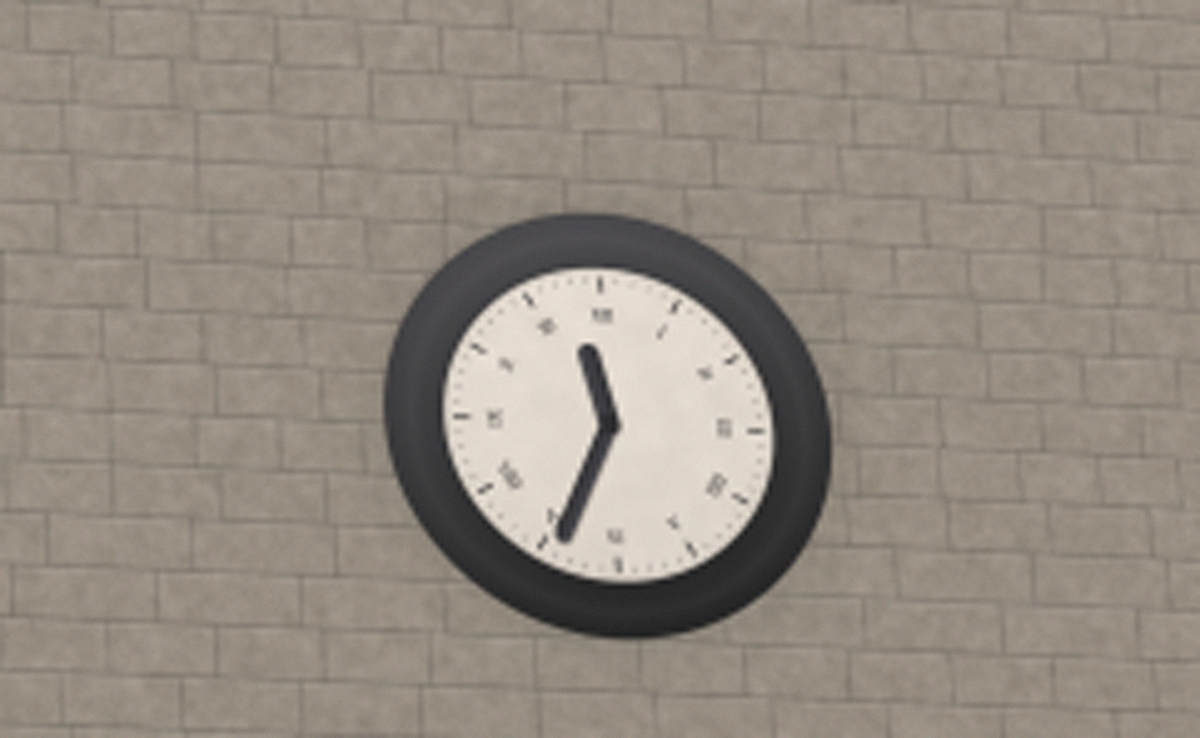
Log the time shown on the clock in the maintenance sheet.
11:34
